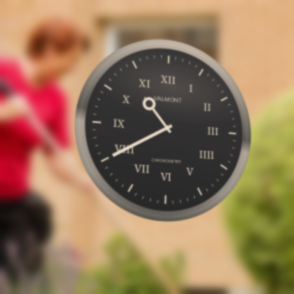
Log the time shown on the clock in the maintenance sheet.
10:40
